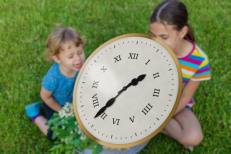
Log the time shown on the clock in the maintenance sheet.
1:36
